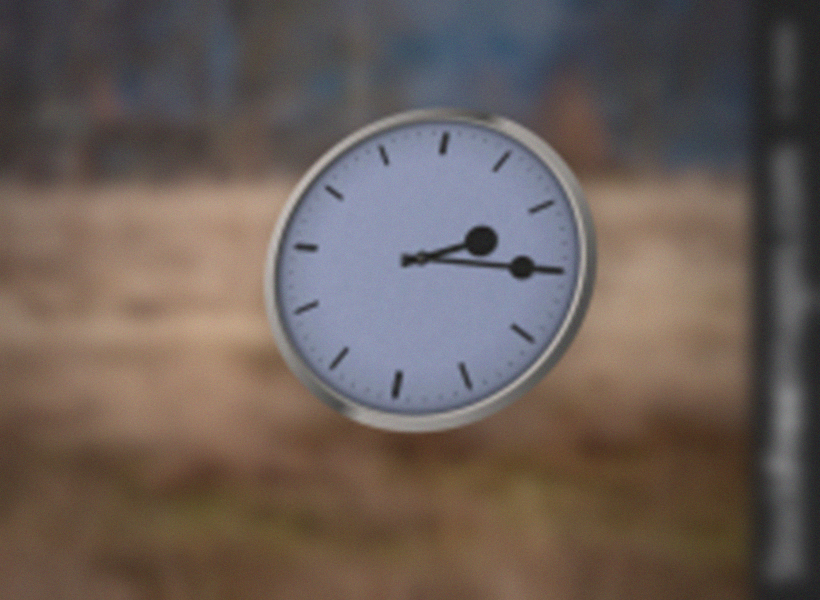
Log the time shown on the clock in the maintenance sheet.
2:15
